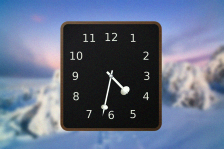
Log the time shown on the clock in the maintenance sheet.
4:32
